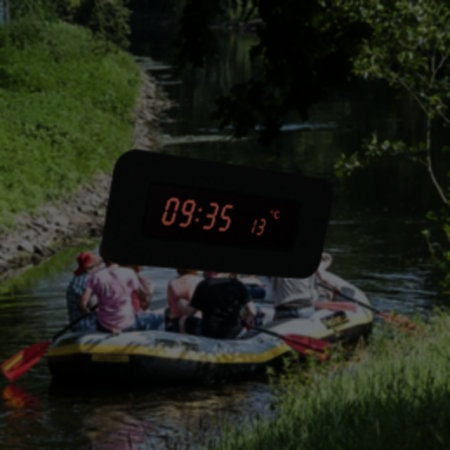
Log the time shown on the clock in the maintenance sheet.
9:35
